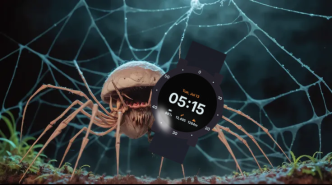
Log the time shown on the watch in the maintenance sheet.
5:15
